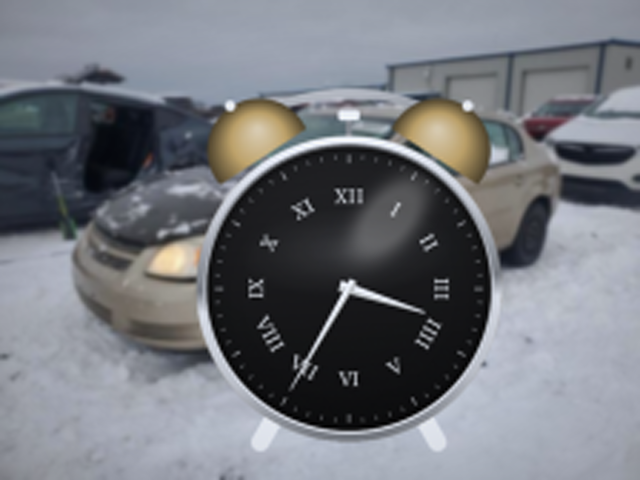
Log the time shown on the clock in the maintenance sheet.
3:35
